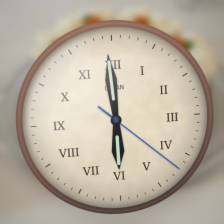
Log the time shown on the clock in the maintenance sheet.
5:59:22
